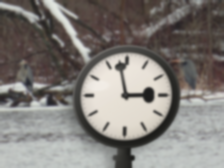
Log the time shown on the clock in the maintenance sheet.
2:58
